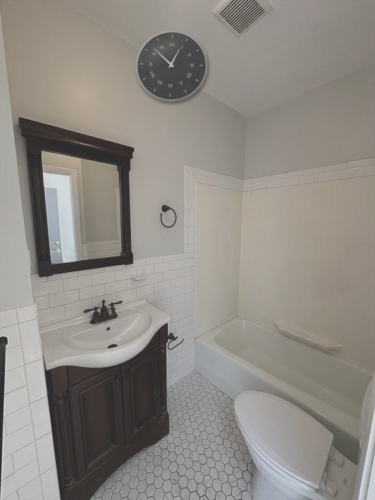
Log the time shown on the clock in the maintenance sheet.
12:52
